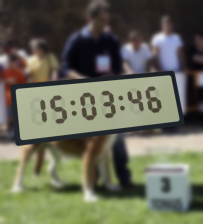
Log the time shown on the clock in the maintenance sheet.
15:03:46
